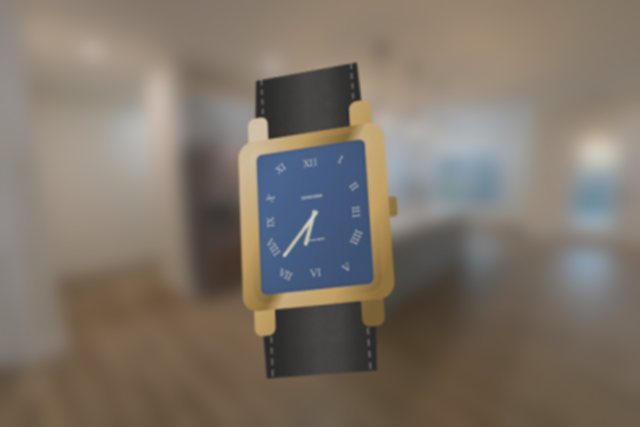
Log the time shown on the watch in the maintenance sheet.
6:37
